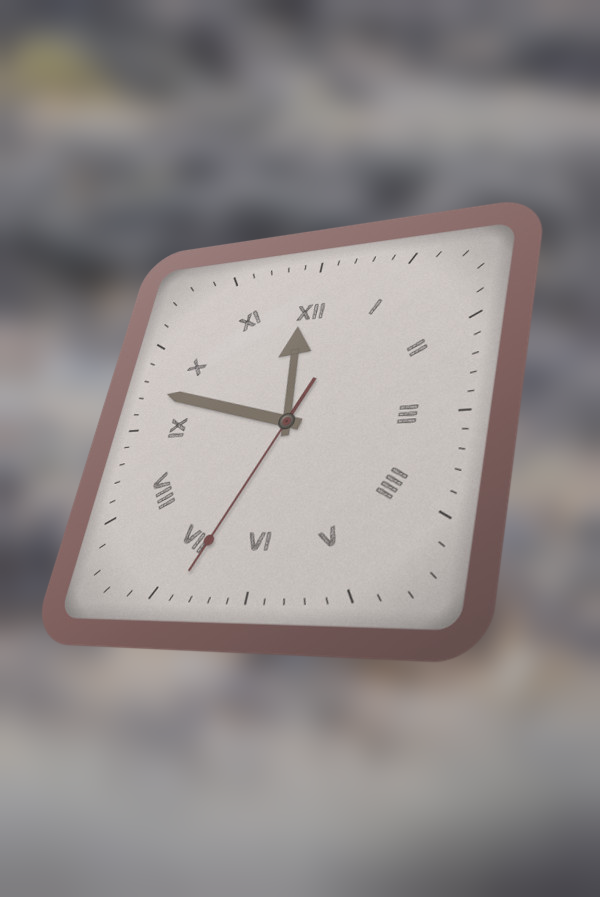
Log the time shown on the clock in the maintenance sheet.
11:47:34
